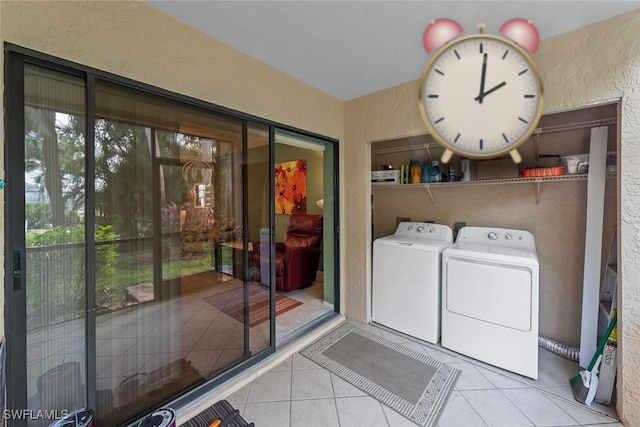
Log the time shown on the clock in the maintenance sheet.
2:01
